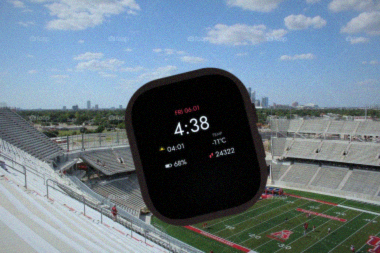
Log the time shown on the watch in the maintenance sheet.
4:38
